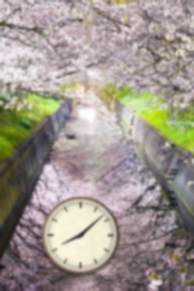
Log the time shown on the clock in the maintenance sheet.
8:08
